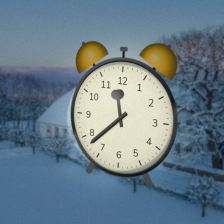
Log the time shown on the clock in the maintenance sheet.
11:38
